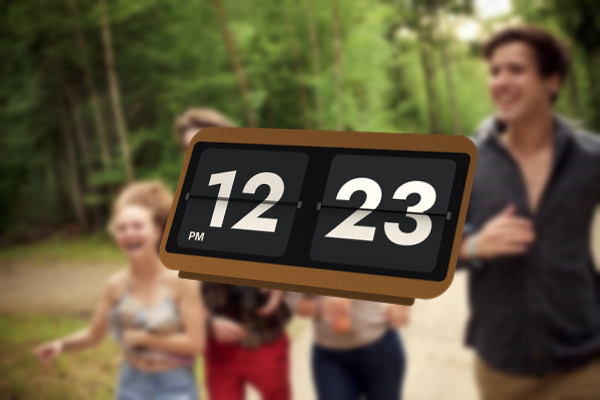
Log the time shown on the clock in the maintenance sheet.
12:23
